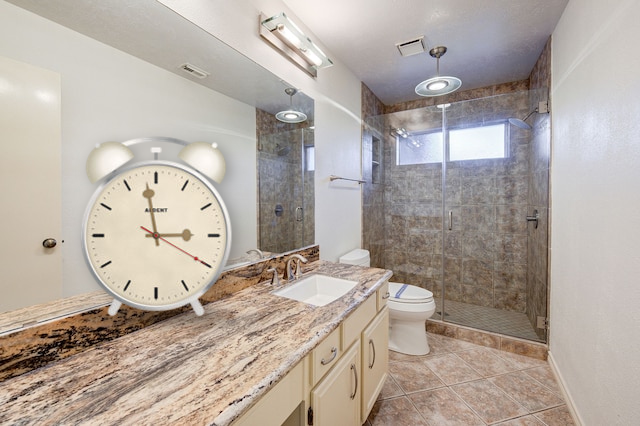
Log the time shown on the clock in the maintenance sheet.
2:58:20
